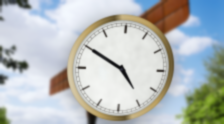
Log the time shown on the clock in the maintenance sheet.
4:50
